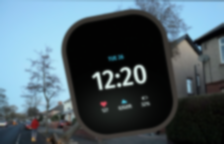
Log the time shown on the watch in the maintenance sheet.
12:20
